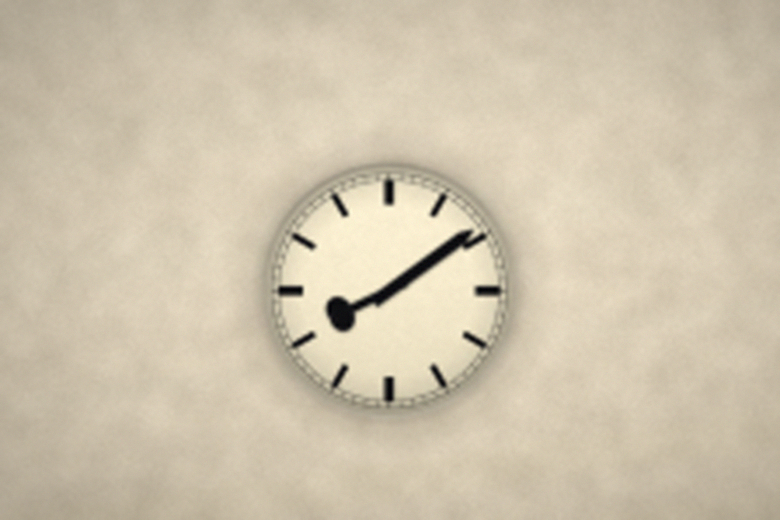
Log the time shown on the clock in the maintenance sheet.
8:09
